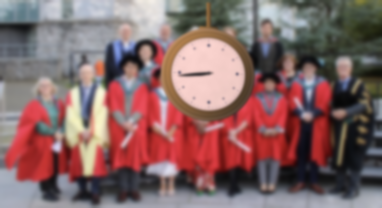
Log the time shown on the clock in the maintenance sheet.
8:44
